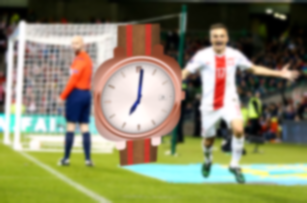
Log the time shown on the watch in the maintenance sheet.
7:01
